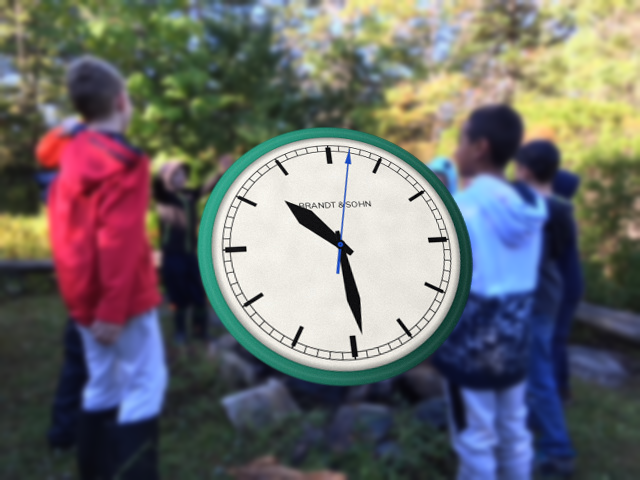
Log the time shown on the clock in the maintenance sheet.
10:29:02
